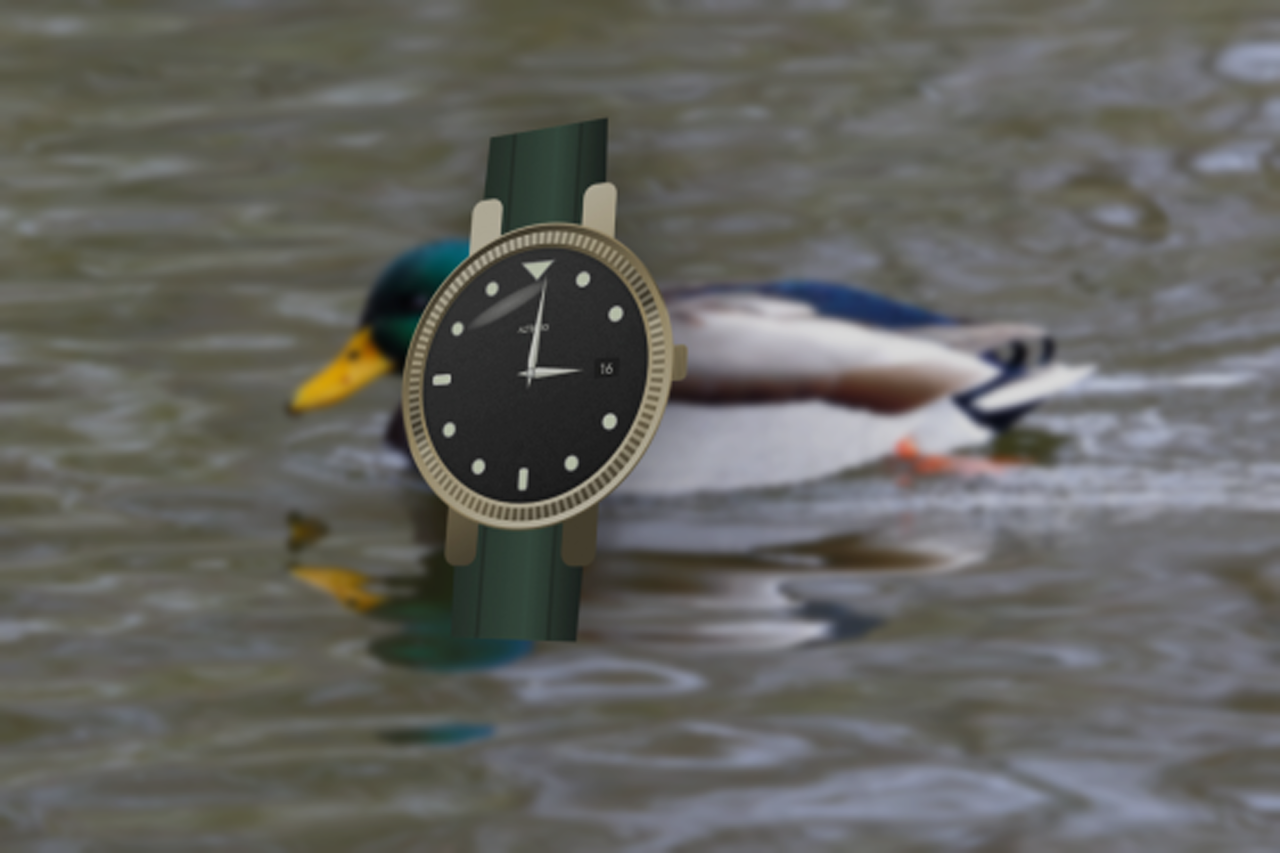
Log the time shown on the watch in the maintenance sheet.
3:01
